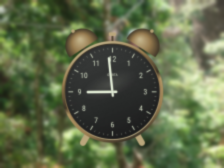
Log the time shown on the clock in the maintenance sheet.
8:59
